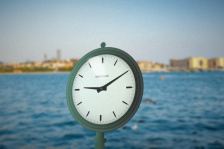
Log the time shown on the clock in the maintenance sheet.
9:10
